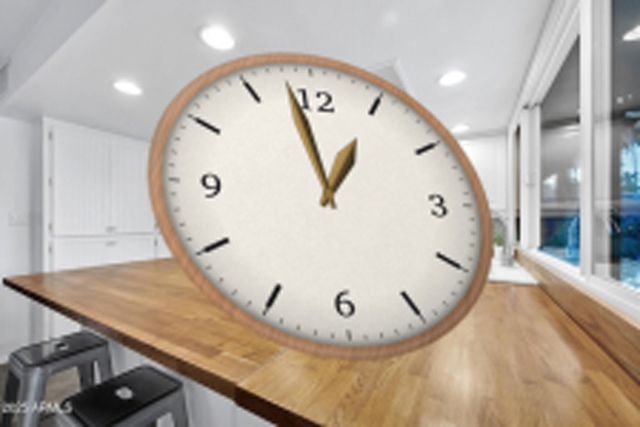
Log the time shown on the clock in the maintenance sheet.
12:58
